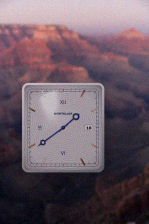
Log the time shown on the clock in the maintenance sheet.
1:39
